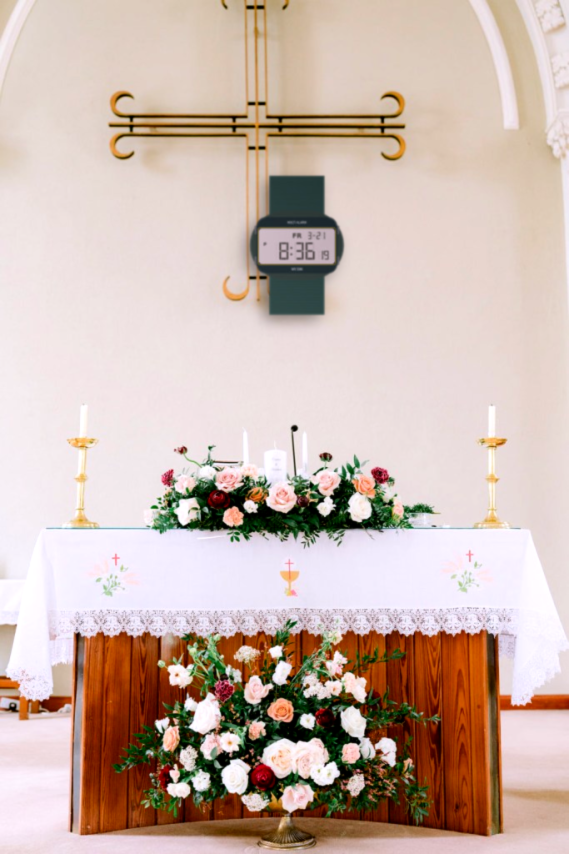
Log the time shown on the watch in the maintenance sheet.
8:36
